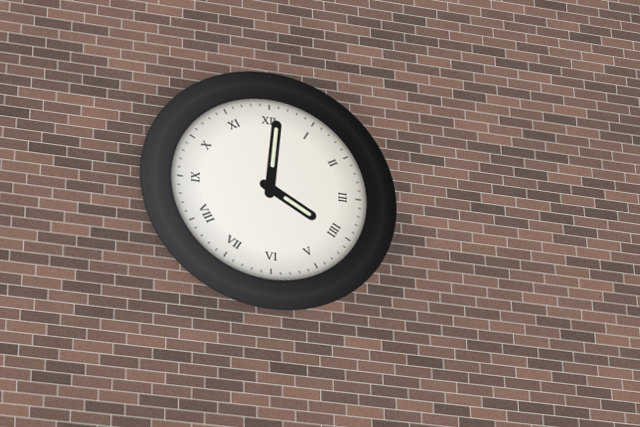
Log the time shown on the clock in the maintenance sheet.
4:01
